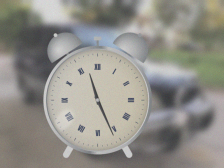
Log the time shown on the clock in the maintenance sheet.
11:26
